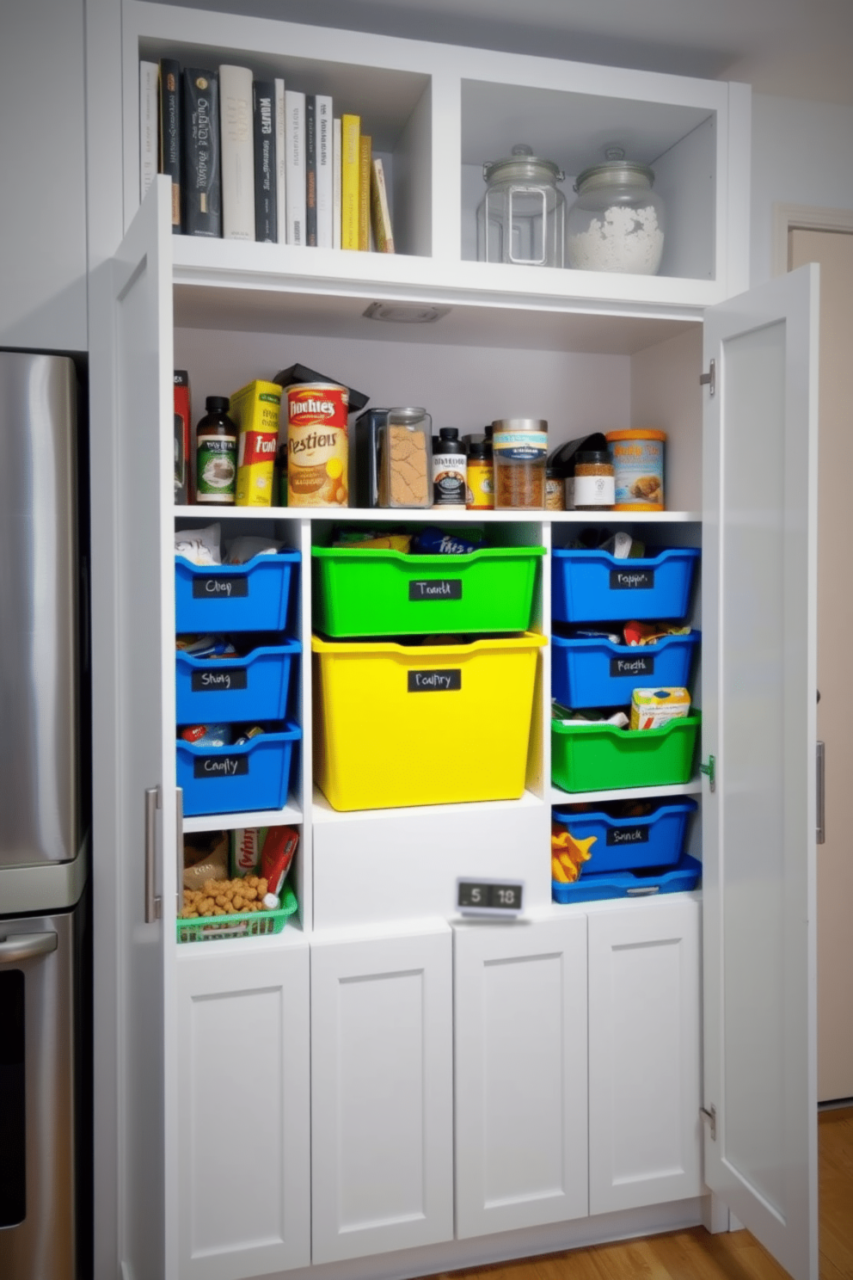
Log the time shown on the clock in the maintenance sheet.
5:18
